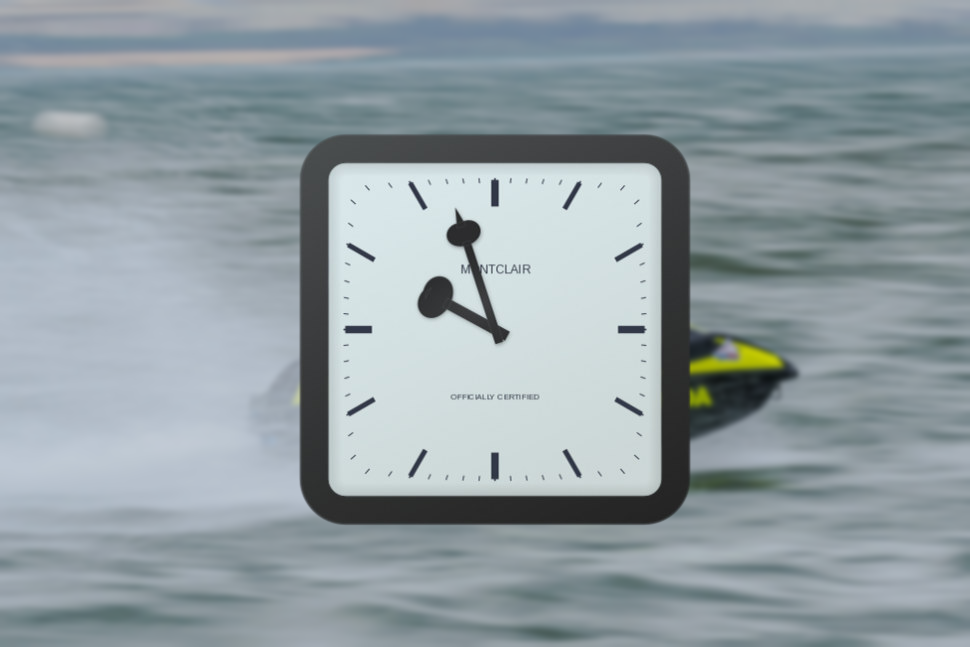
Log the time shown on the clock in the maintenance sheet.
9:57
